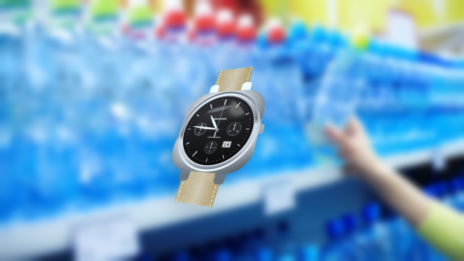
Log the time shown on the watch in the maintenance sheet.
10:46
